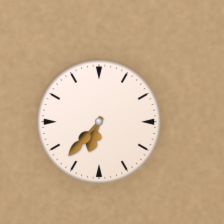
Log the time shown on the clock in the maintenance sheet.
6:37
